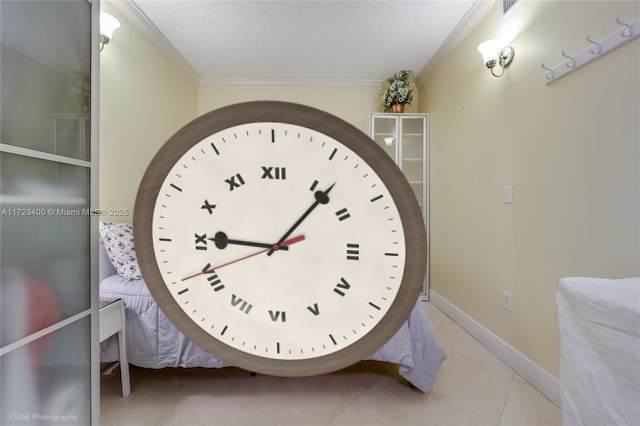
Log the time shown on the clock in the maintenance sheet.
9:06:41
